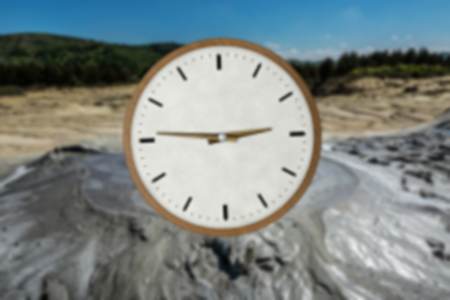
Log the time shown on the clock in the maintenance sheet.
2:46
